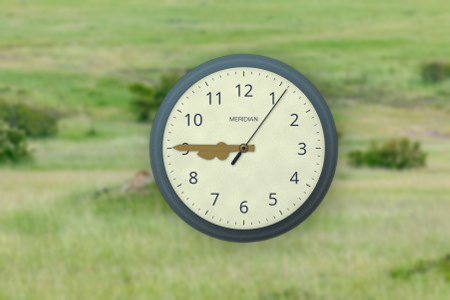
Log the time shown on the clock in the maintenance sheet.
8:45:06
